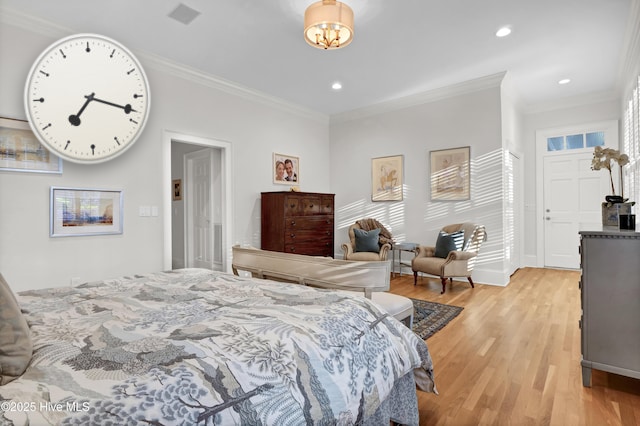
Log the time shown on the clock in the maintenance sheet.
7:18
